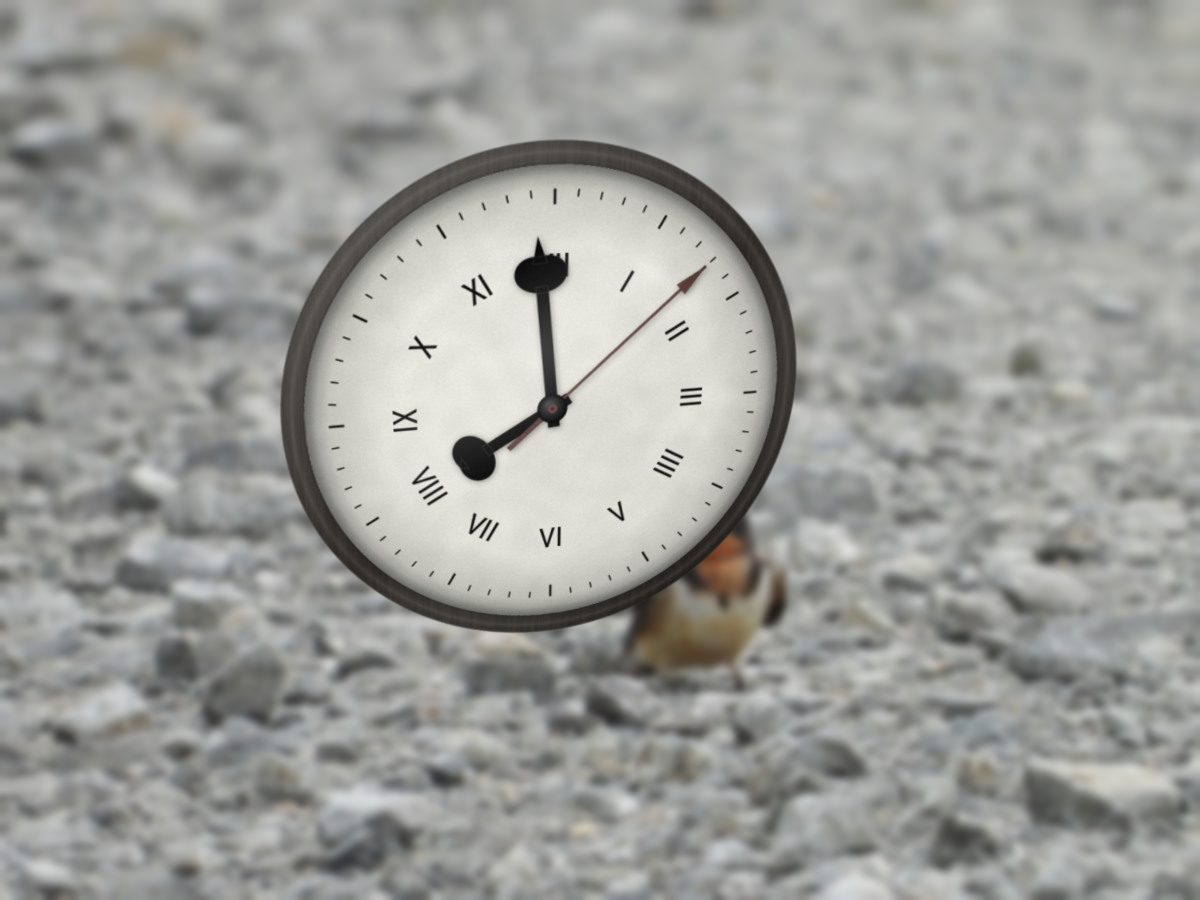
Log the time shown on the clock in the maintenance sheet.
7:59:08
